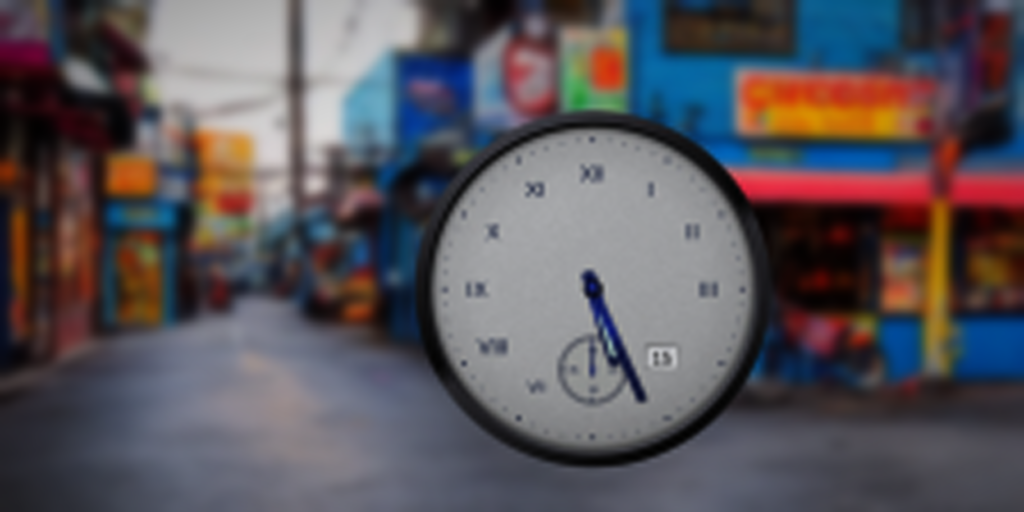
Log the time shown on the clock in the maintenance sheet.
5:26
